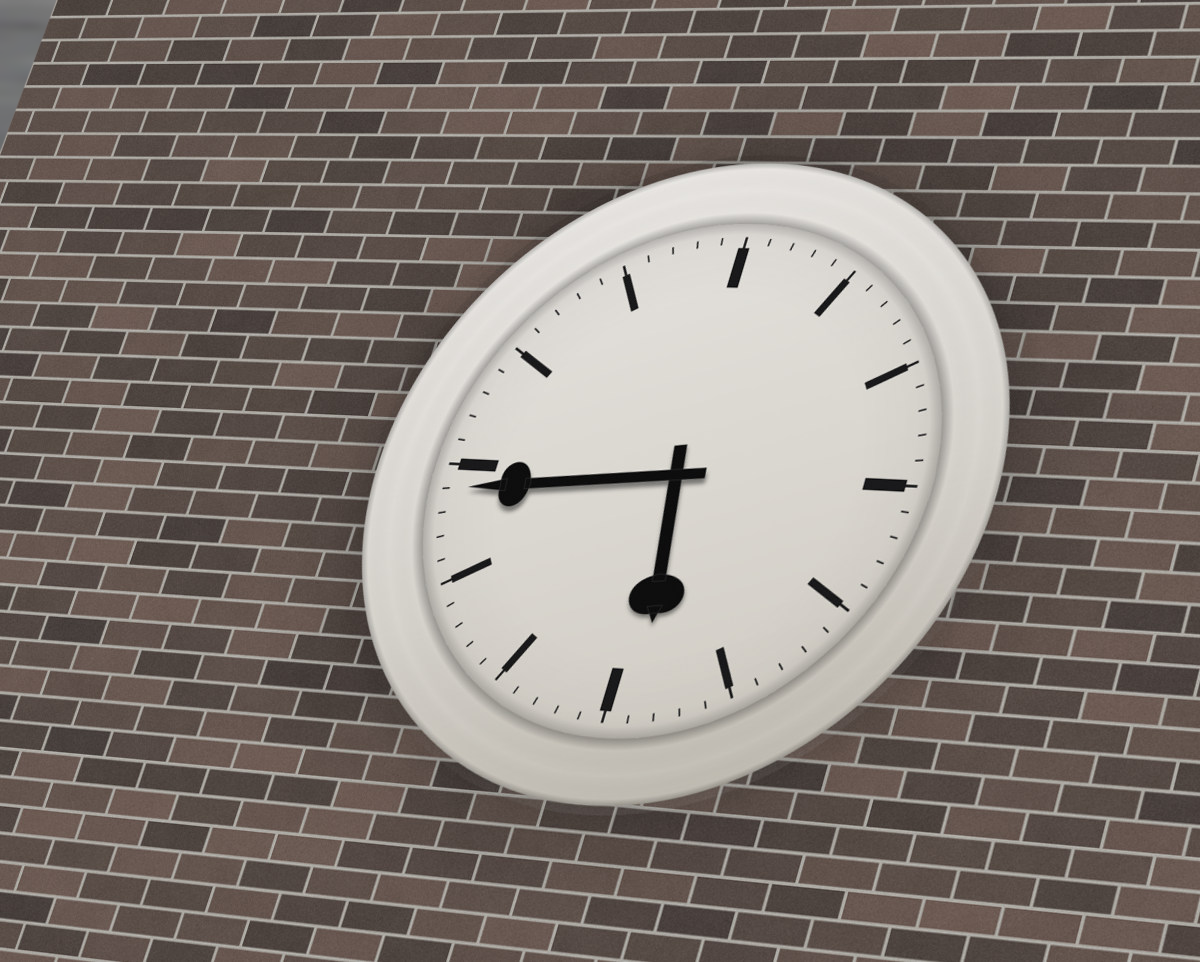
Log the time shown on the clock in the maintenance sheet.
5:44
